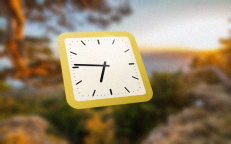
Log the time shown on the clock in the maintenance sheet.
6:46
